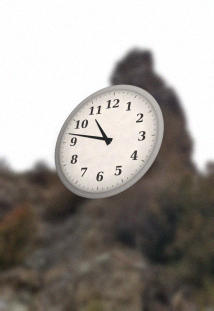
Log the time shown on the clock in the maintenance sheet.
10:47
